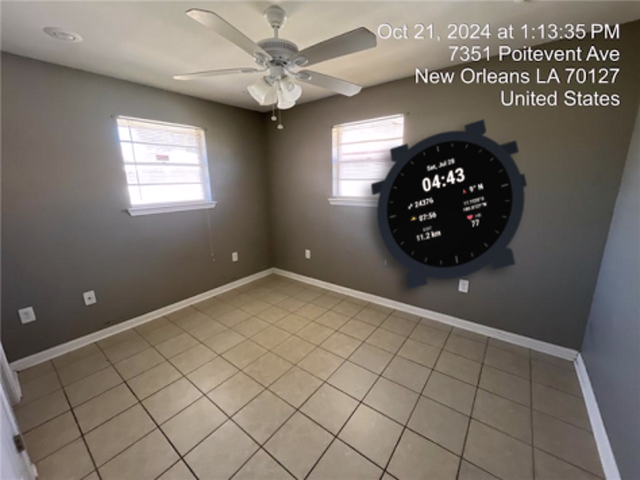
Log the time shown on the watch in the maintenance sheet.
4:43
